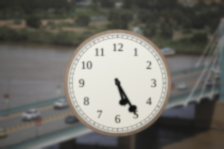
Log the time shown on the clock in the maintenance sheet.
5:25
